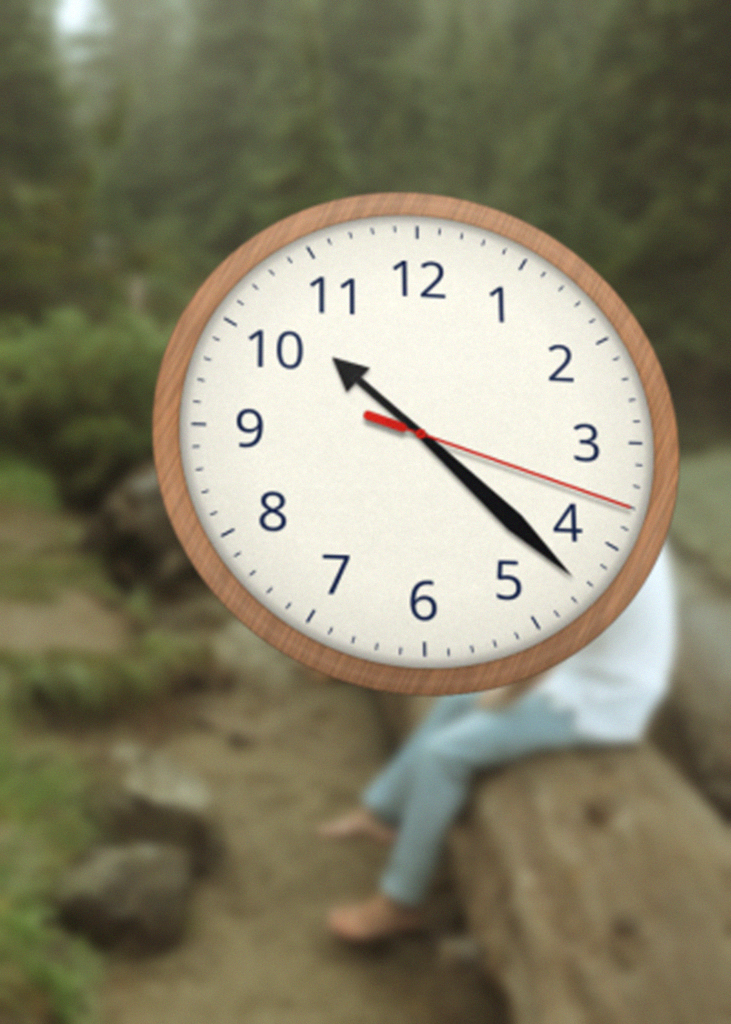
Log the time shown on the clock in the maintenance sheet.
10:22:18
